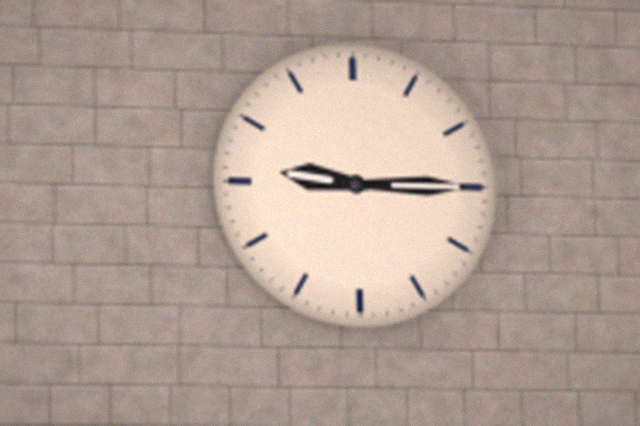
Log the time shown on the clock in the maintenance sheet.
9:15
